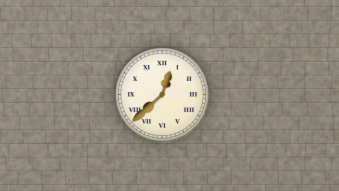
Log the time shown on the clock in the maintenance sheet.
12:38
